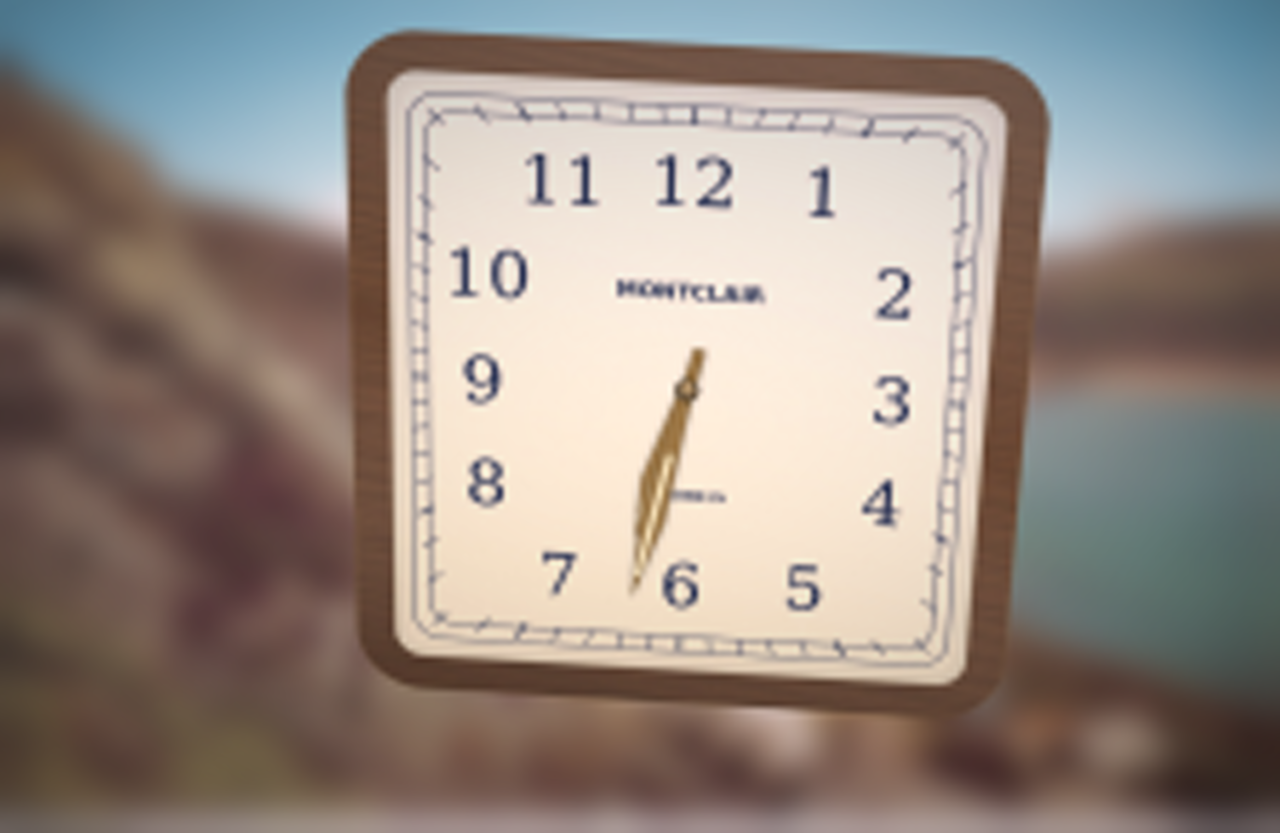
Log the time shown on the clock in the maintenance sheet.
6:32
